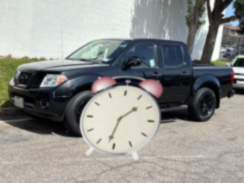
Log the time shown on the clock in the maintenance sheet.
1:32
